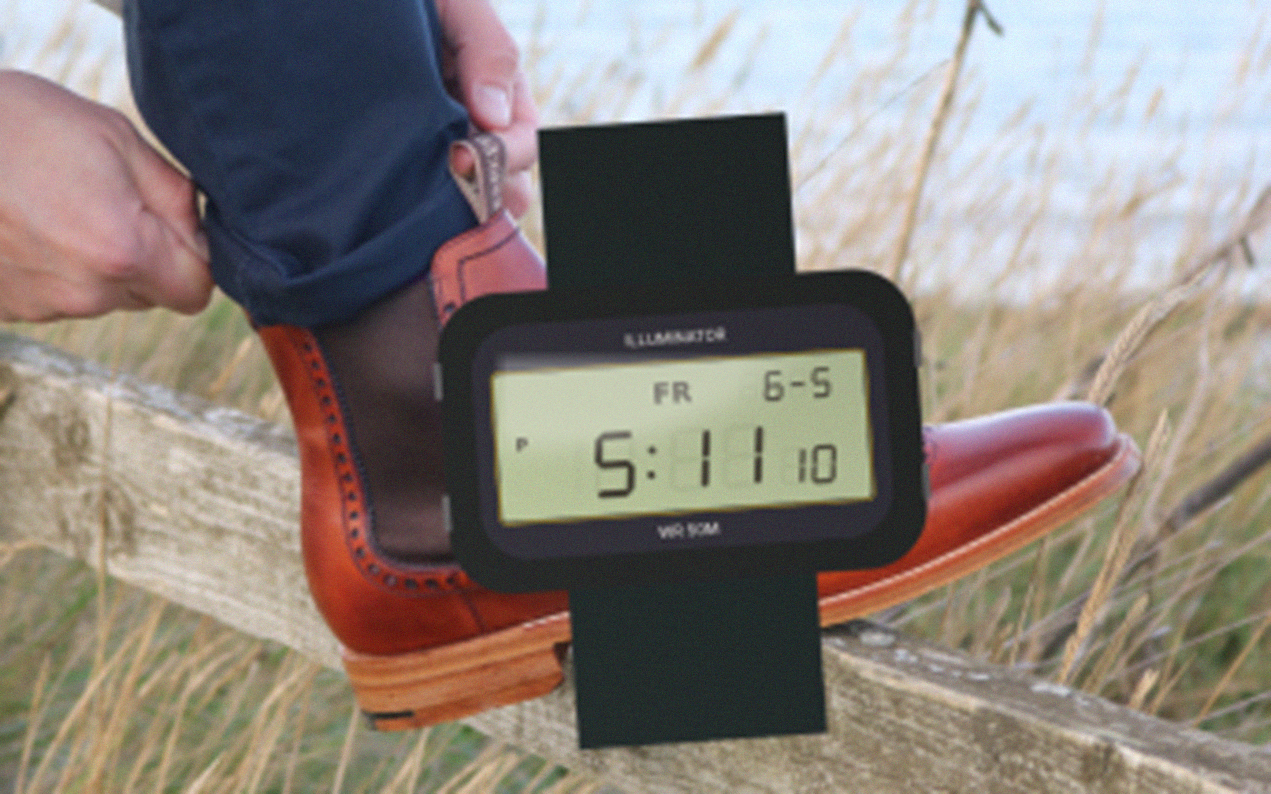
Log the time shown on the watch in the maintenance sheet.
5:11:10
